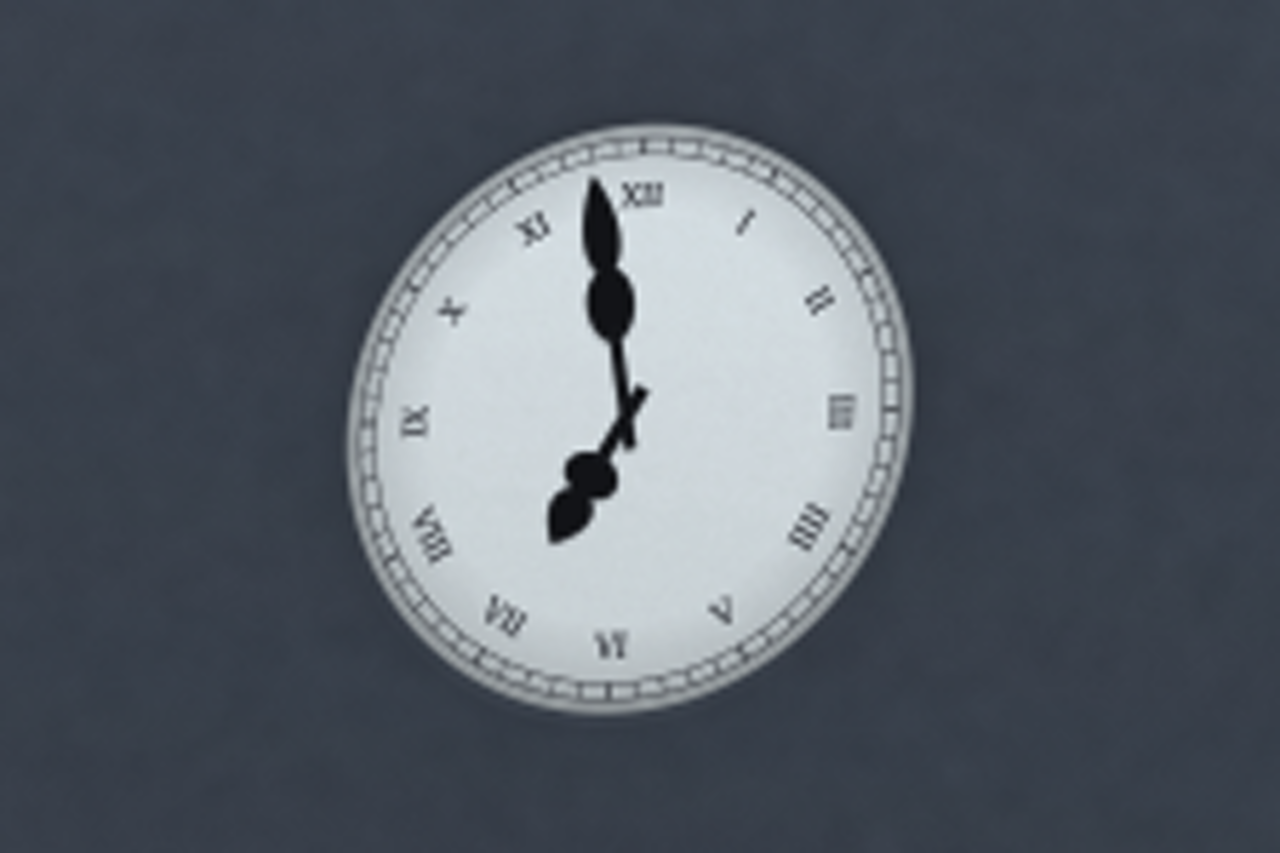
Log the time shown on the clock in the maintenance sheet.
6:58
